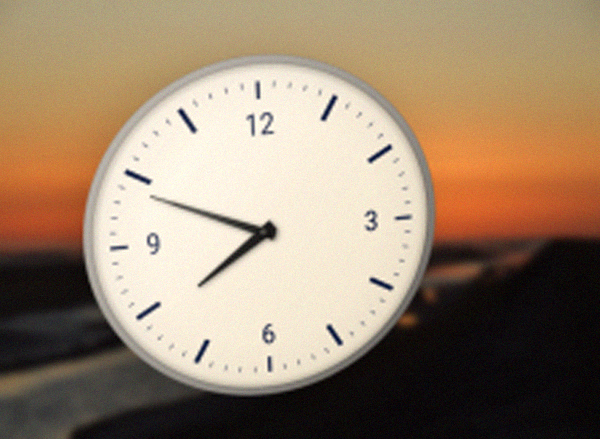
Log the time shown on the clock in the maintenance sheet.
7:49
